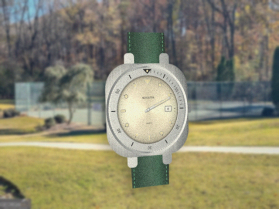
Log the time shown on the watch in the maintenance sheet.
2:11
